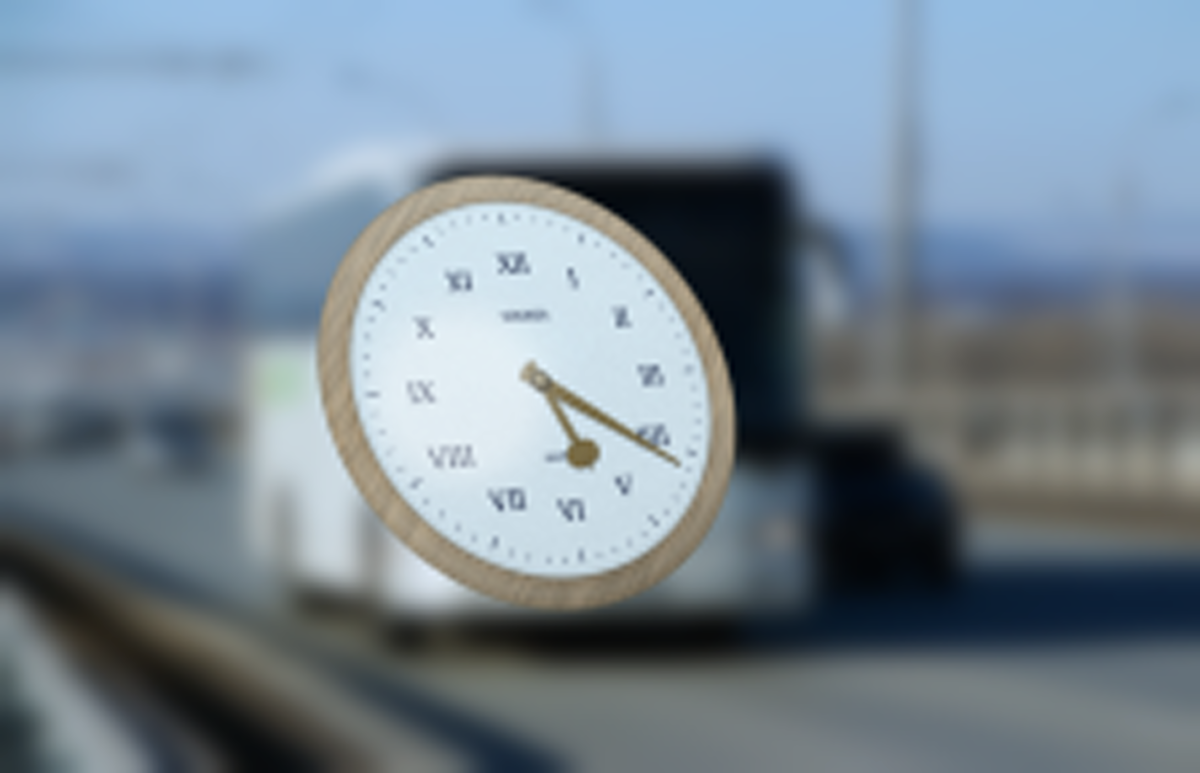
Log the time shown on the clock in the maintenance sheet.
5:21
